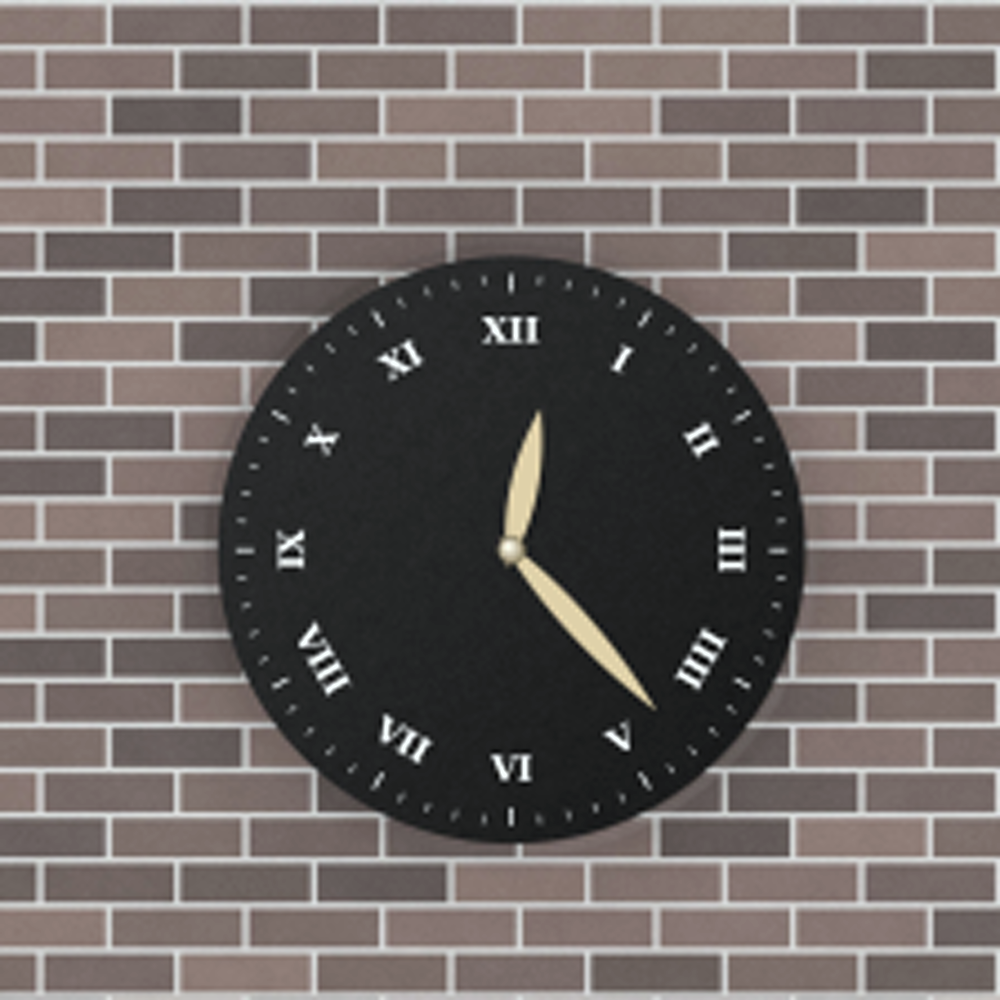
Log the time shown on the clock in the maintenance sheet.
12:23
